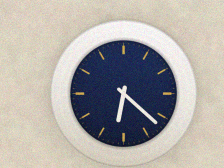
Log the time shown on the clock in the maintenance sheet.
6:22
